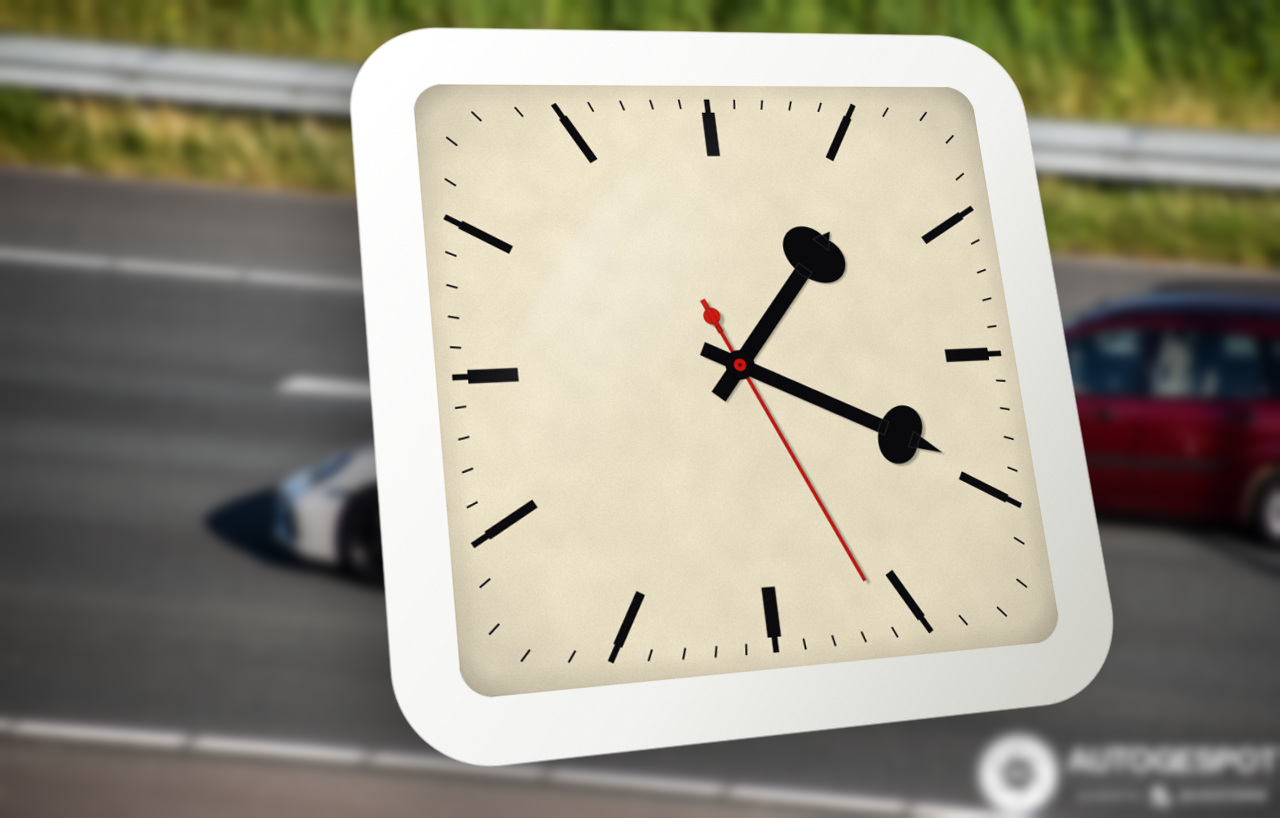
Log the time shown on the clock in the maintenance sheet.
1:19:26
